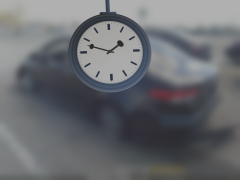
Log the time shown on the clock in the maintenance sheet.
1:48
